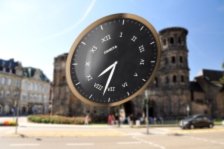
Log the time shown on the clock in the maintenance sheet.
8:37
